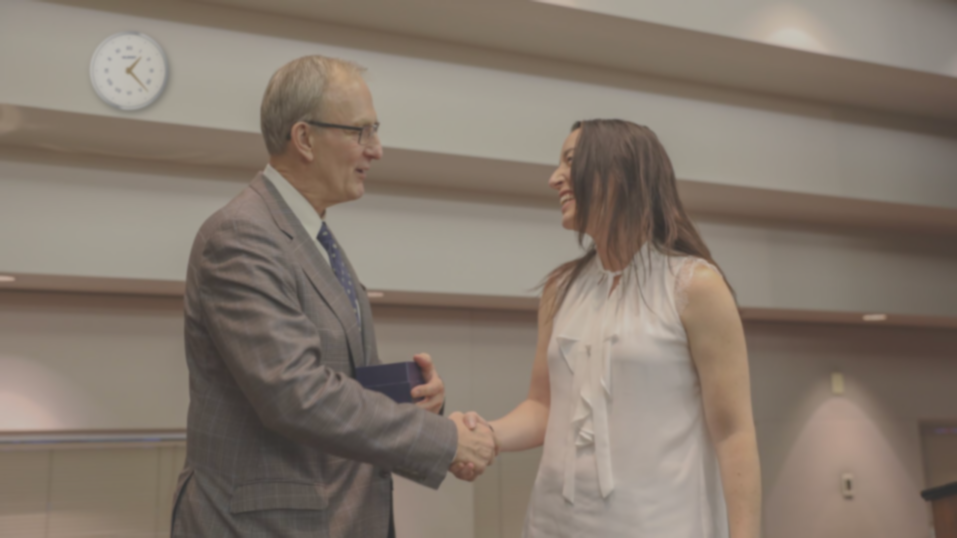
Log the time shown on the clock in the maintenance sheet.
1:23
